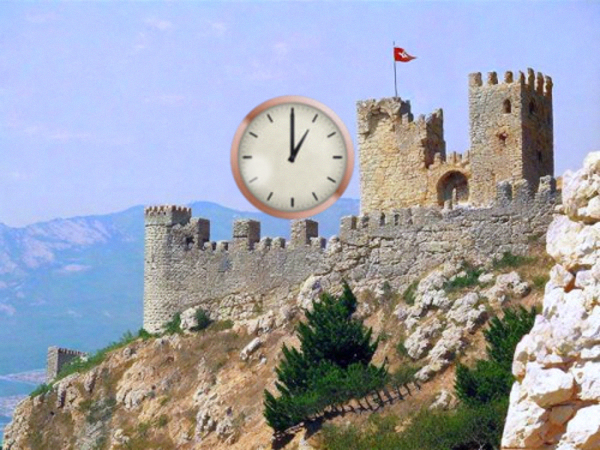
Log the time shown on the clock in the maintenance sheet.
1:00
